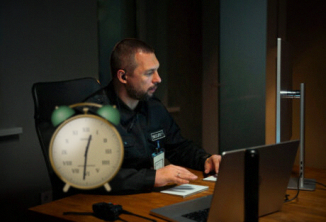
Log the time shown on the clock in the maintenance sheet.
12:31
